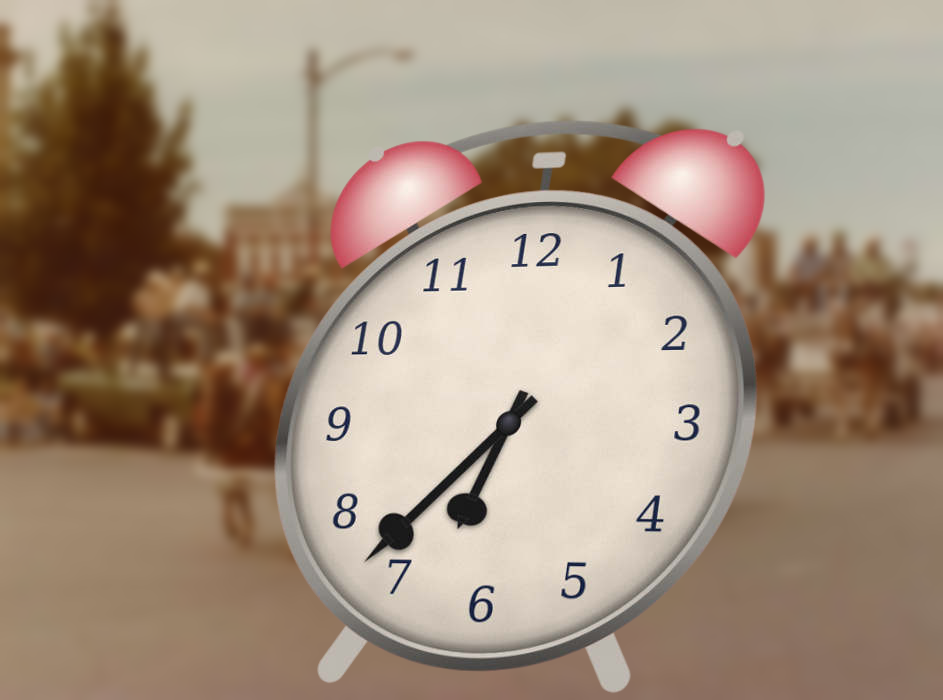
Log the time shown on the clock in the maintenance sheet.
6:37
